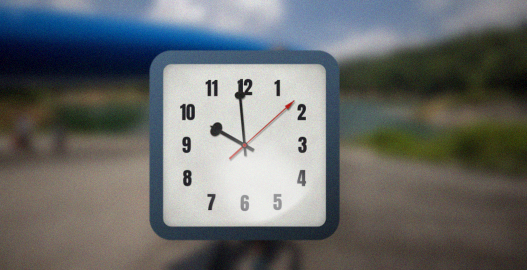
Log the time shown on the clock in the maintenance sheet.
9:59:08
